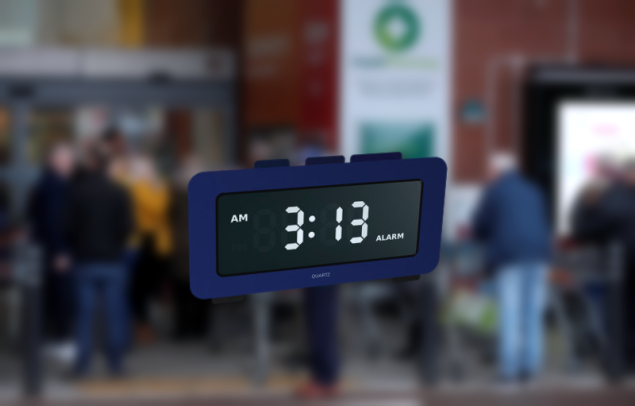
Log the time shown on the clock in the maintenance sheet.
3:13
